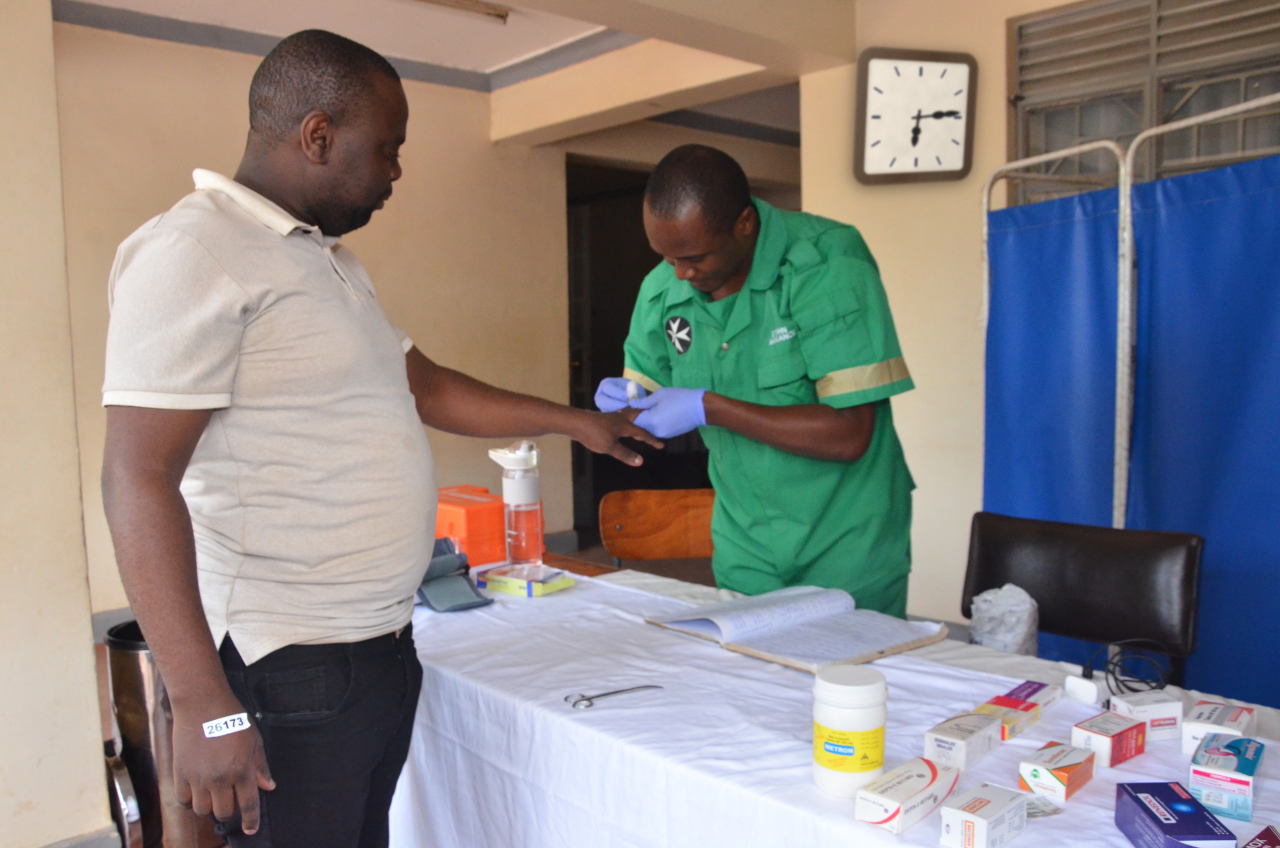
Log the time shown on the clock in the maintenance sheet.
6:14
